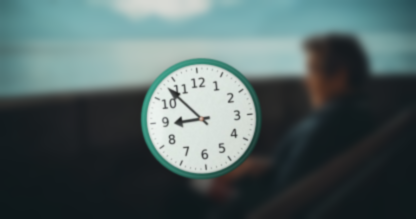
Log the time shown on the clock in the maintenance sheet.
8:53
